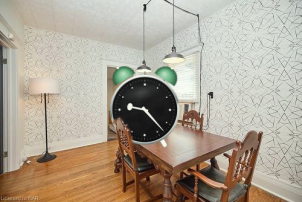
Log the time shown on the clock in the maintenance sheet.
9:23
